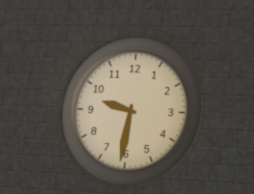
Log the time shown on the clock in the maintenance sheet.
9:31
